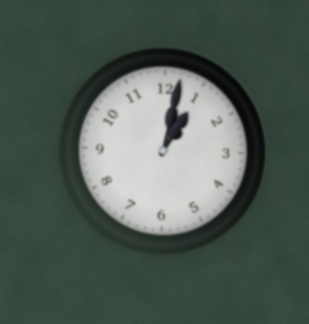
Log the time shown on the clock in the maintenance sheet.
1:02
